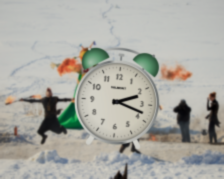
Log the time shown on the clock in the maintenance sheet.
2:18
